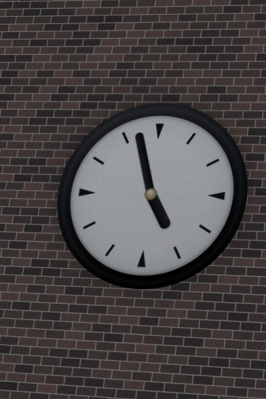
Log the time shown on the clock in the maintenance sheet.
4:57
